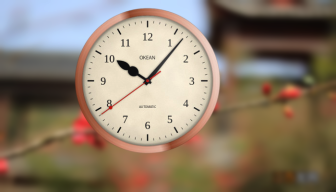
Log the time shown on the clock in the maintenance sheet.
10:06:39
